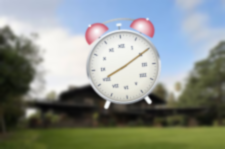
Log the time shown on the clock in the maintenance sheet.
8:10
